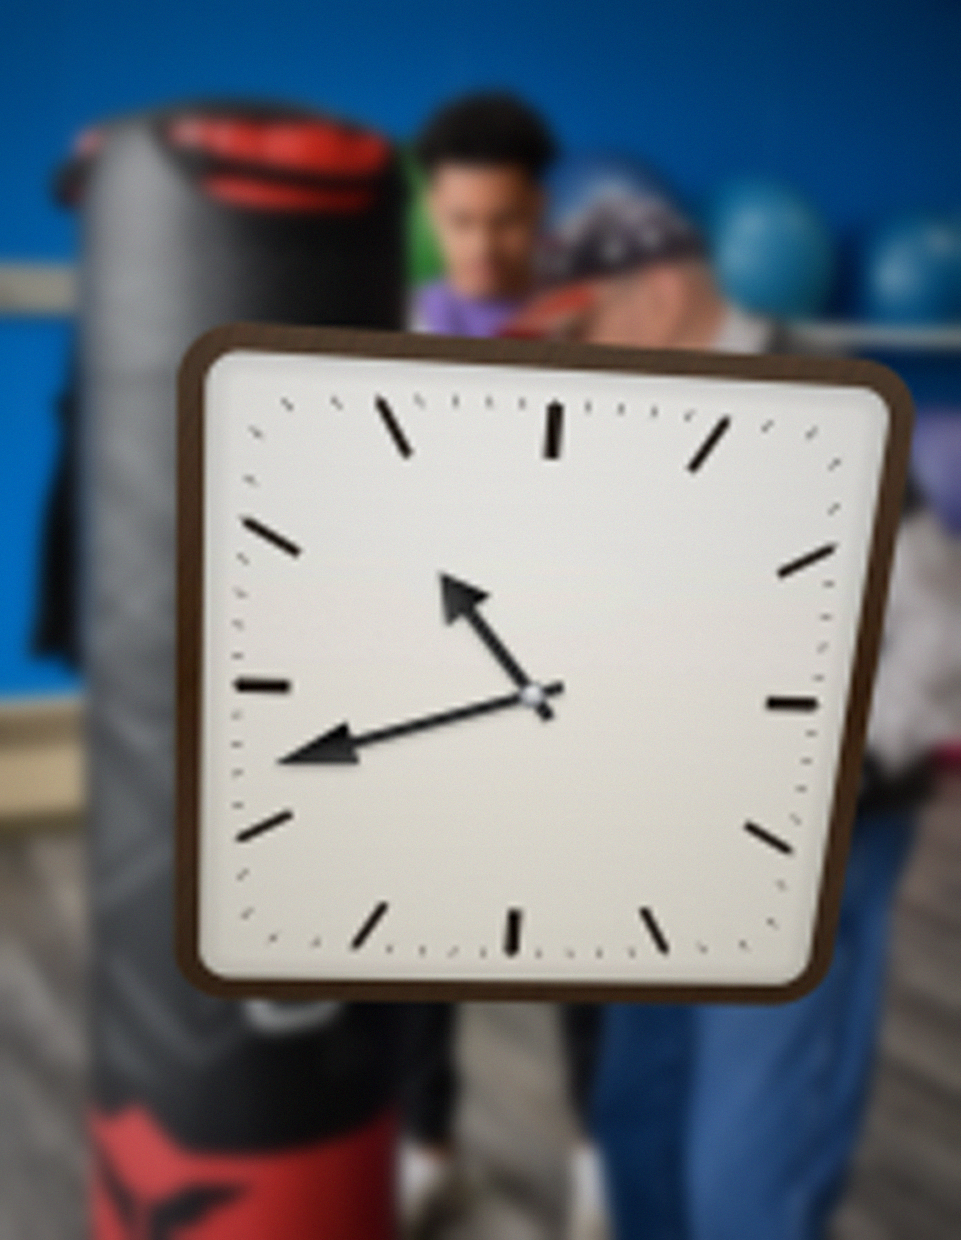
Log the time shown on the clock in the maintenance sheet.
10:42
